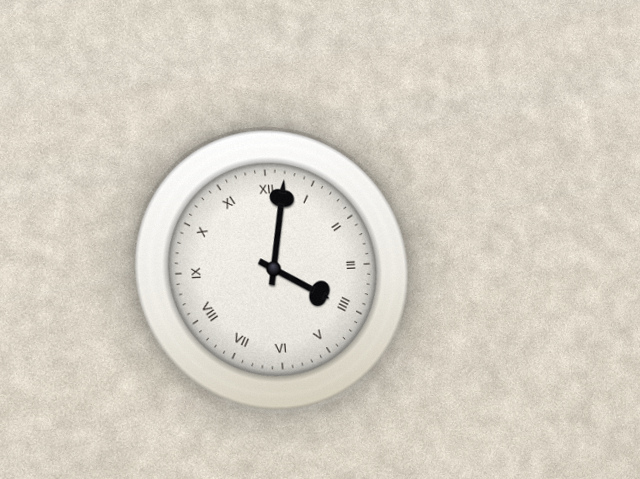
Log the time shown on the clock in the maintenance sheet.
4:02
